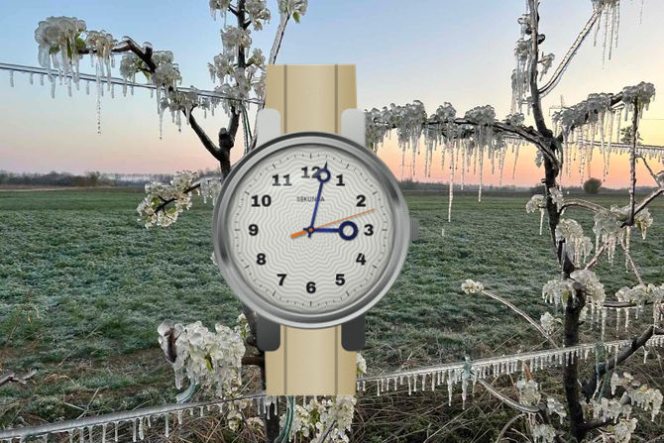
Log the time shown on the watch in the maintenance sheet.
3:02:12
